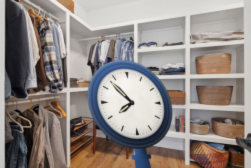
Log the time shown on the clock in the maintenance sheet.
7:53
